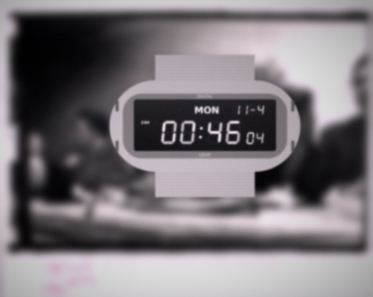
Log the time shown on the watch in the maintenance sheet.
0:46:04
